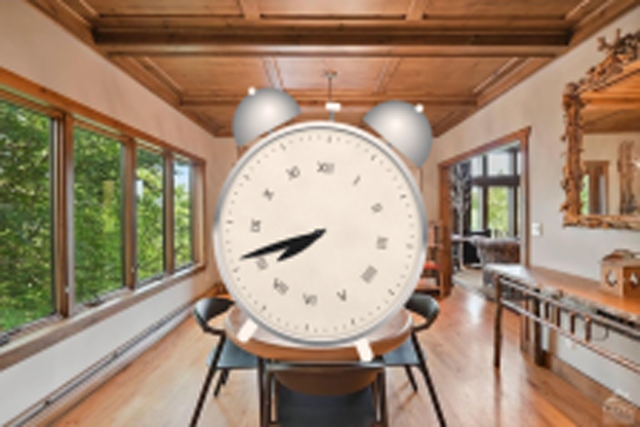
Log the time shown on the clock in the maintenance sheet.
7:41
